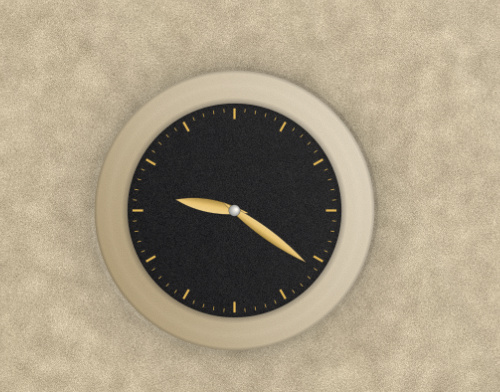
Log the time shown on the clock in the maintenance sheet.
9:21
